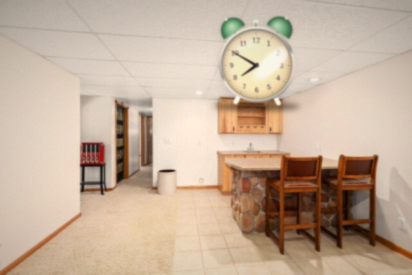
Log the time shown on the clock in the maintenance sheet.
7:50
